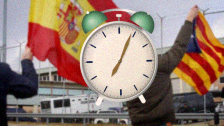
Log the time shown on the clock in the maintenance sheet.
7:04
